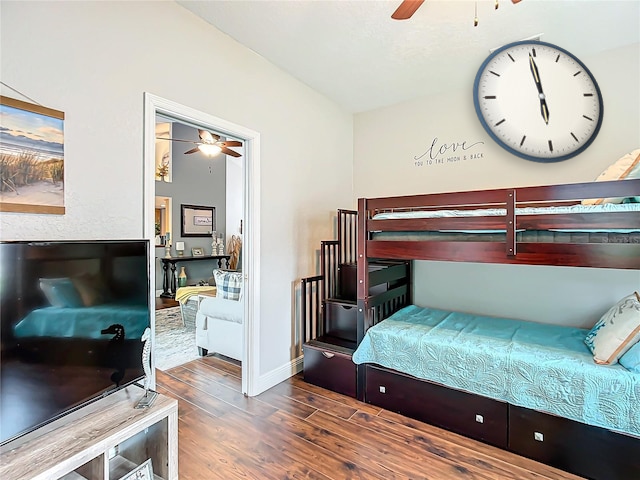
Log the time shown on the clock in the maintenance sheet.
5:59
